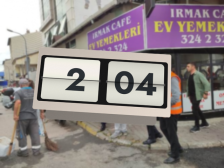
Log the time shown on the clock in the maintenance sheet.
2:04
